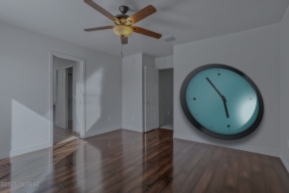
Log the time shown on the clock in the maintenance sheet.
5:55
